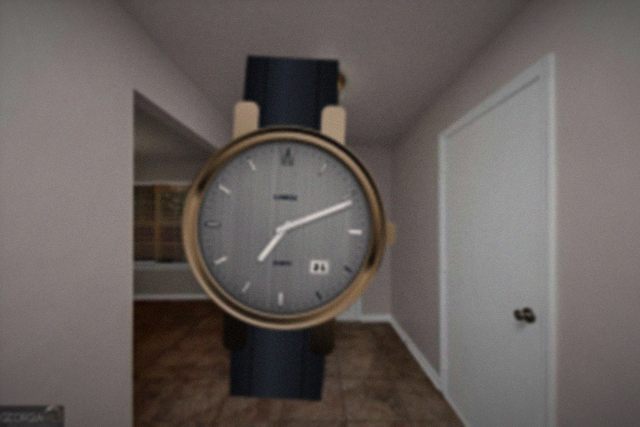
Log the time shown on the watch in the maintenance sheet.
7:11
